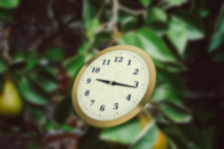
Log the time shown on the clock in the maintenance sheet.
9:16
